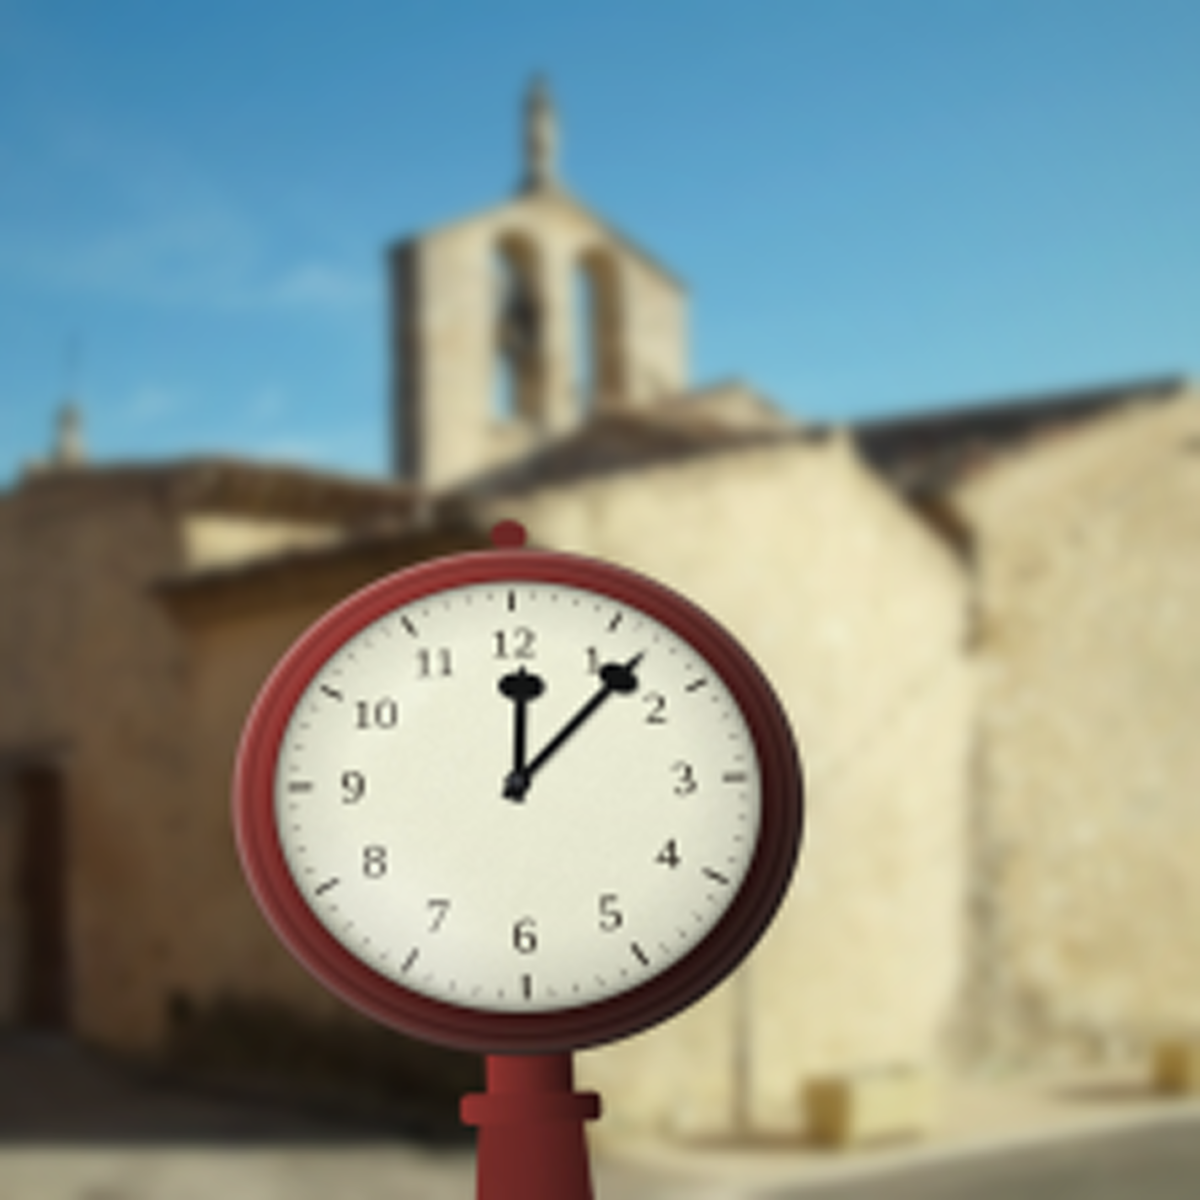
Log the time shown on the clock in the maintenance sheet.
12:07
